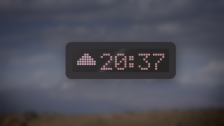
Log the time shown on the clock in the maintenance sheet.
20:37
